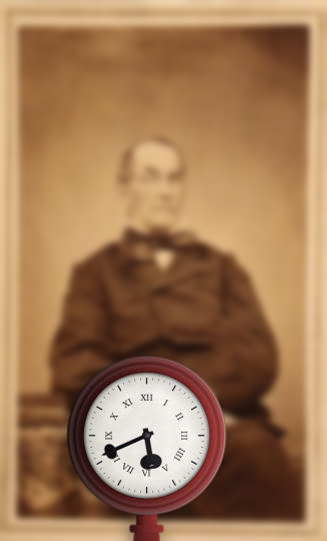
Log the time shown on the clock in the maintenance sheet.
5:41
